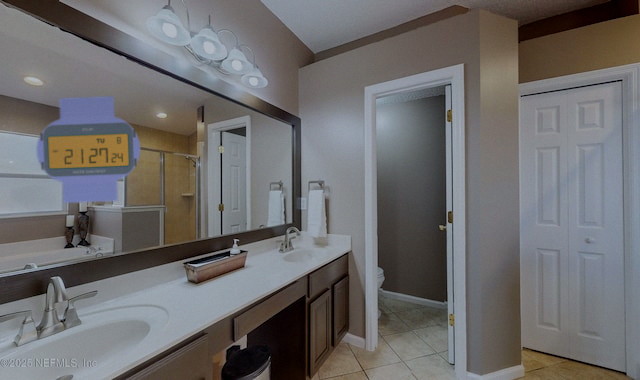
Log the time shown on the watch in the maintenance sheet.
21:27
